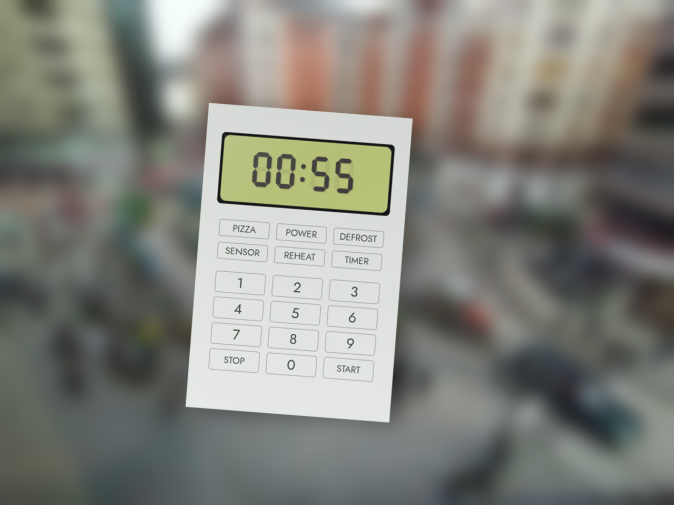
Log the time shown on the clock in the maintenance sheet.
0:55
